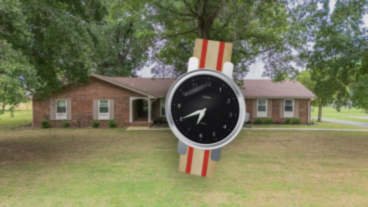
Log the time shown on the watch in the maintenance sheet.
6:40
